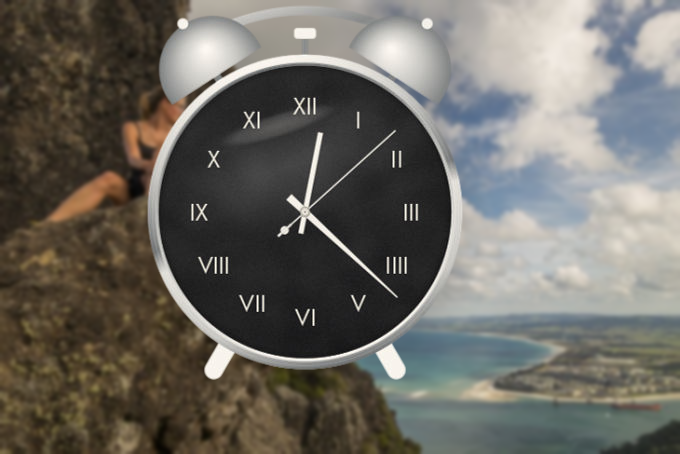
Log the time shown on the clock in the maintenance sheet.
12:22:08
